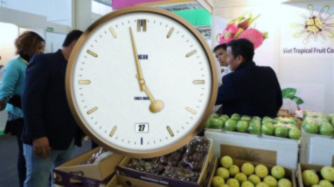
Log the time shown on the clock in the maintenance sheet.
4:58
